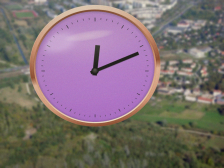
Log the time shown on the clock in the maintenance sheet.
12:11
